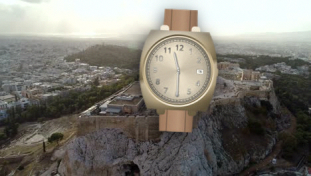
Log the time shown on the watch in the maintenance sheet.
11:30
